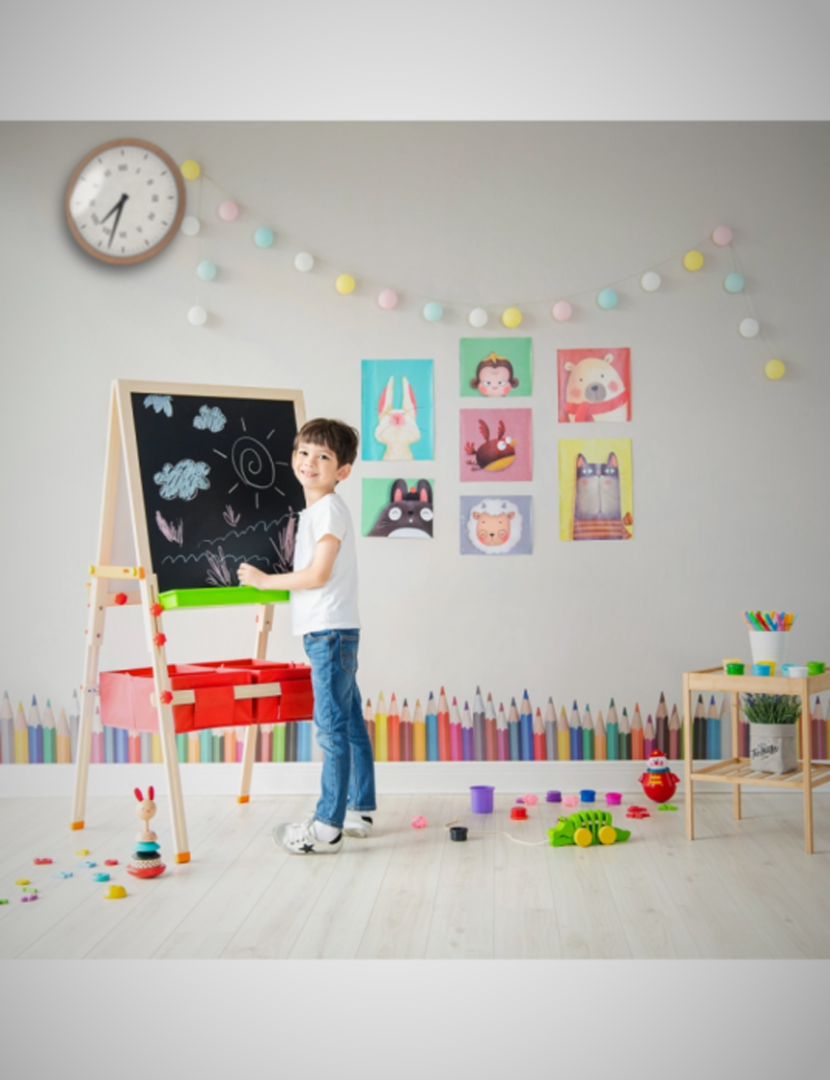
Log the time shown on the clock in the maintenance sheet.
7:33
